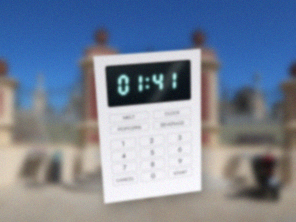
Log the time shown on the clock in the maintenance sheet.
1:41
